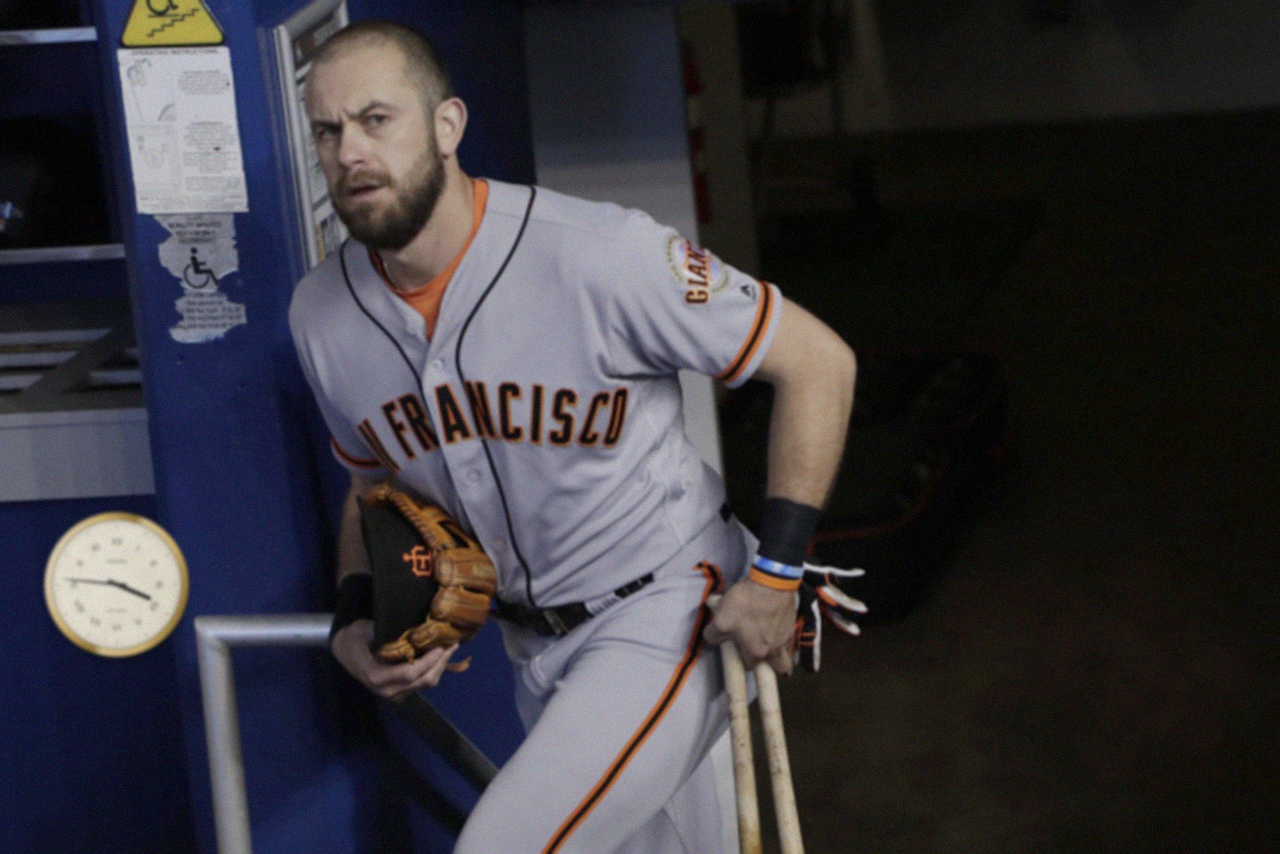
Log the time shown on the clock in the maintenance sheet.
3:46
